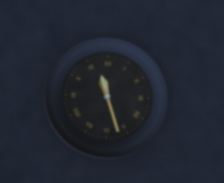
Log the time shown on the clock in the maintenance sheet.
11:27
